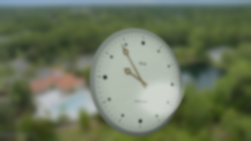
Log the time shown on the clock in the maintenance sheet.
9:54
